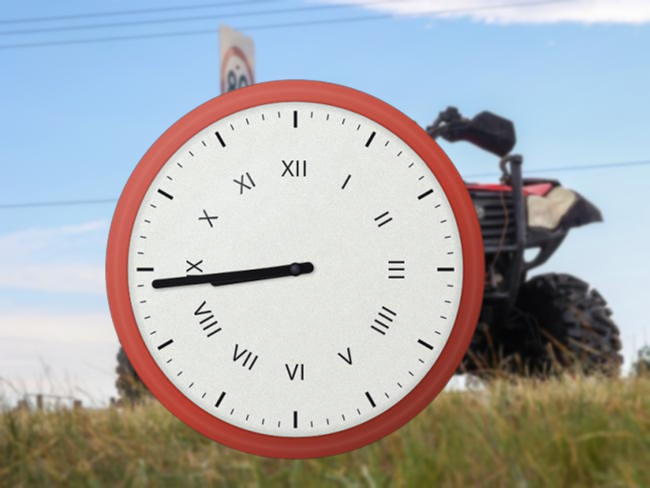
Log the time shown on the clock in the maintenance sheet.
8:44
